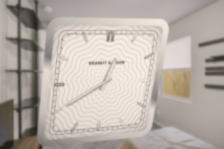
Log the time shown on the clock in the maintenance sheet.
12:40
